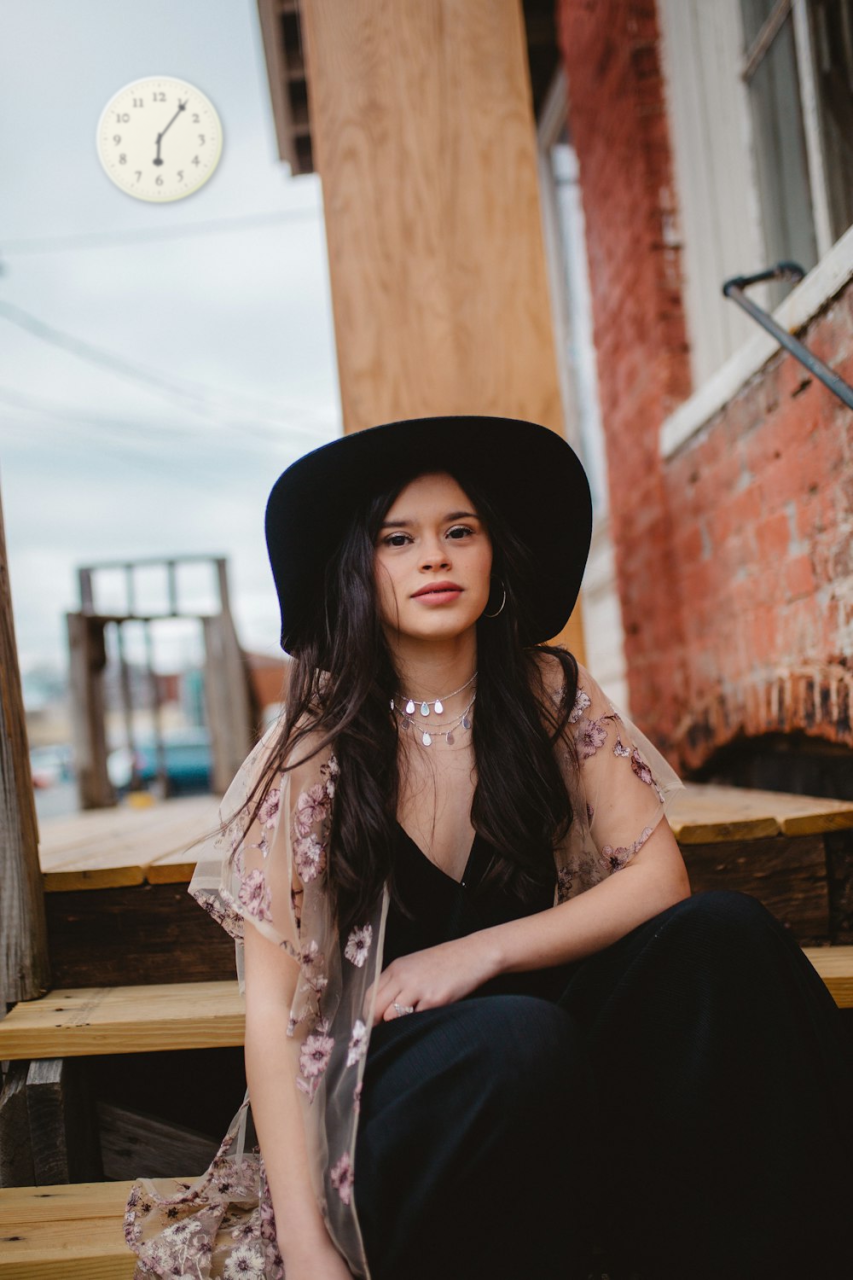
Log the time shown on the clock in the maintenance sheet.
6:06
